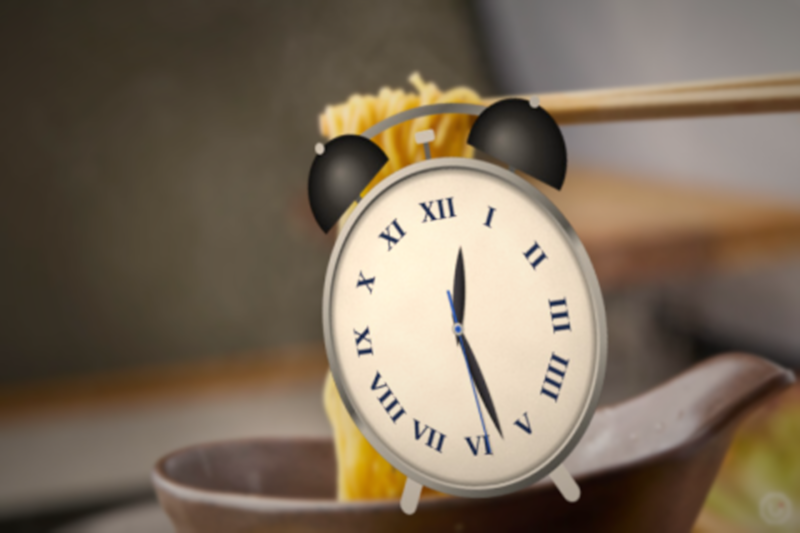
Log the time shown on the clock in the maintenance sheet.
12:27:29
